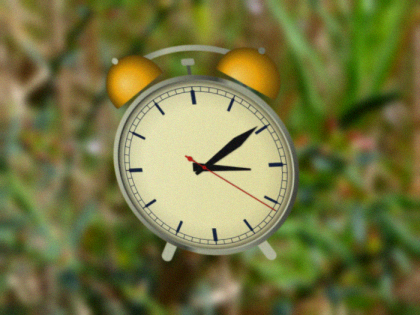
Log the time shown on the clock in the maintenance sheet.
3:09:21
